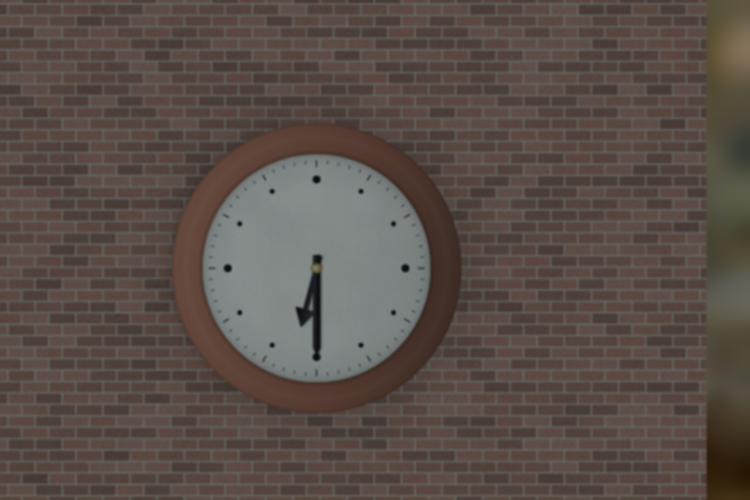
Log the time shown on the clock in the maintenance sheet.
6:30
